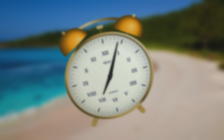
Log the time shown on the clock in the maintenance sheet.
7:04
